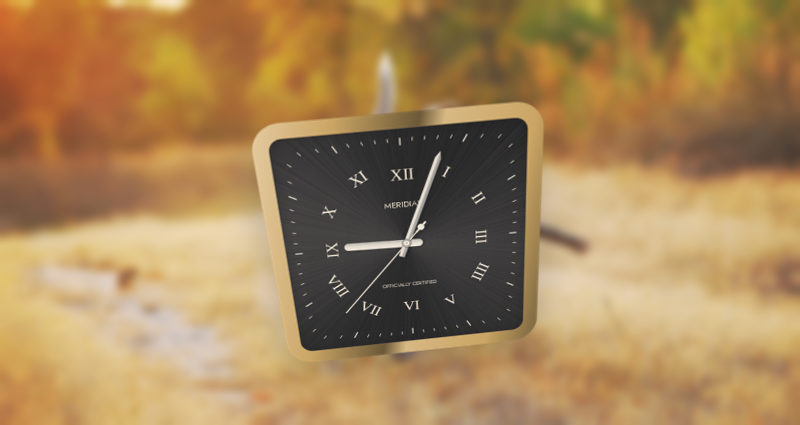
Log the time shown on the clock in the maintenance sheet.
9:03:37
